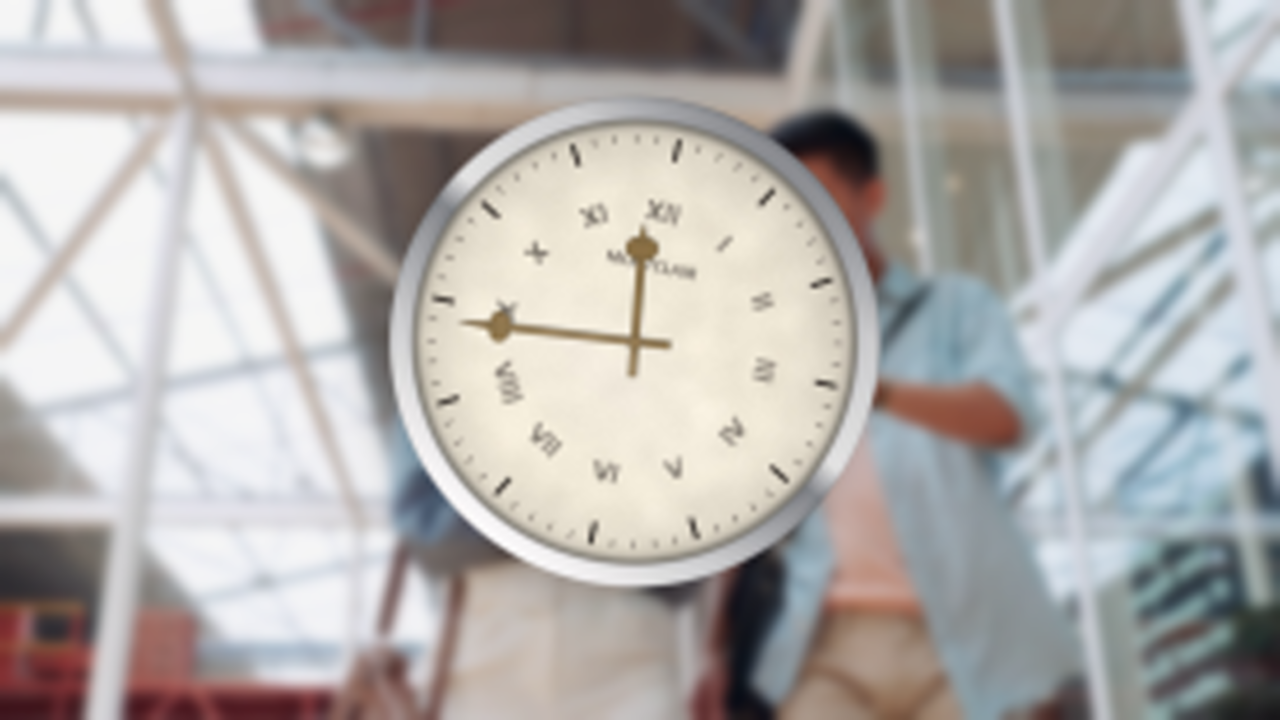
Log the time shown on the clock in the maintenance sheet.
11:44
